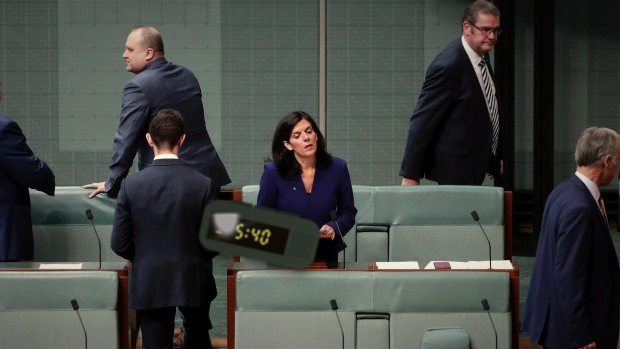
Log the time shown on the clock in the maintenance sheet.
5:40
